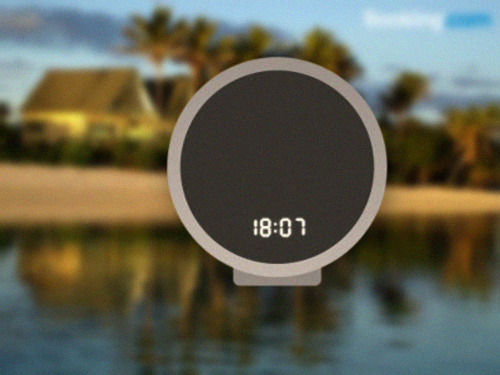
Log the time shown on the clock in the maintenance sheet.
18:07
